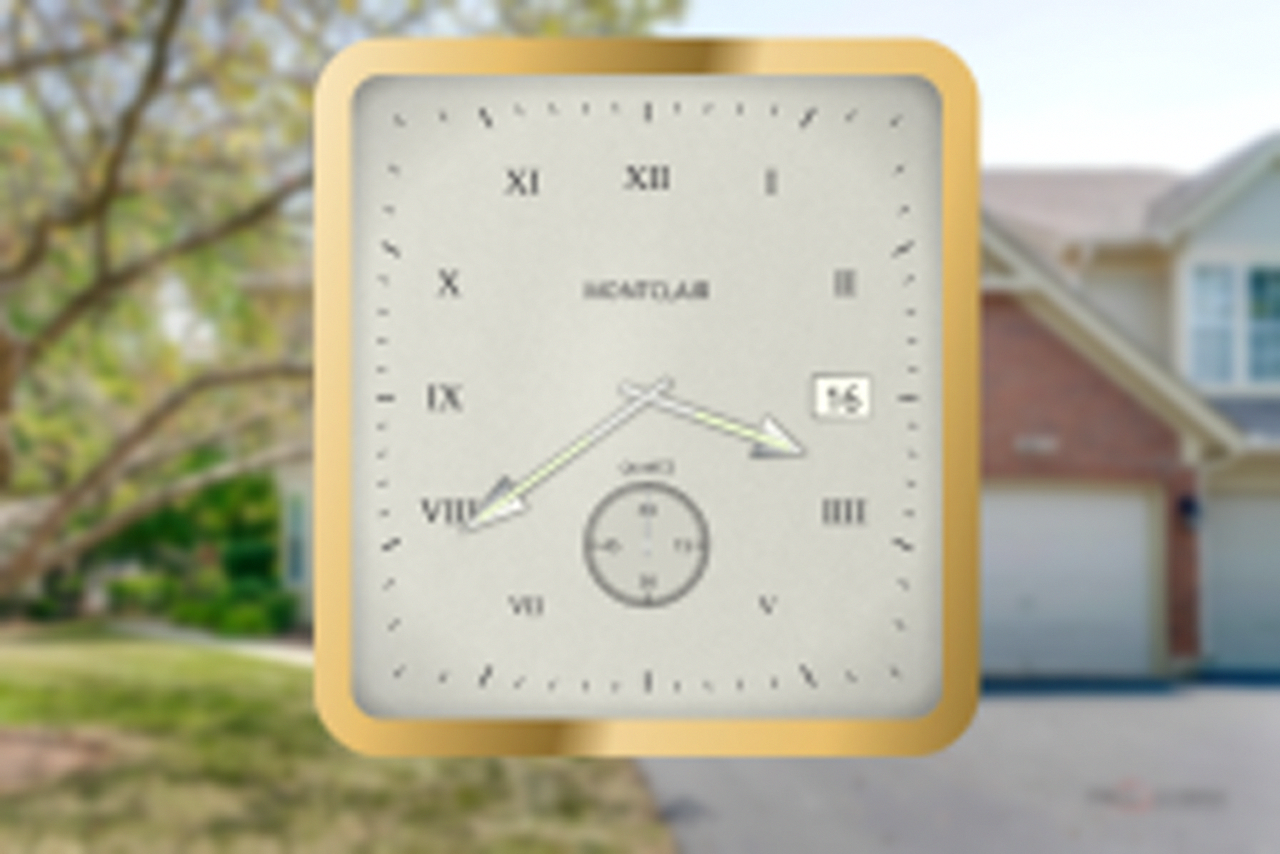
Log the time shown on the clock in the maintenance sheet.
3:39
